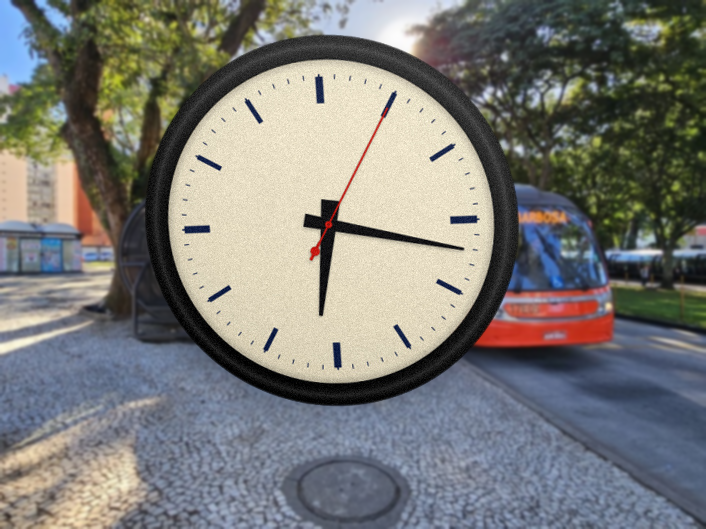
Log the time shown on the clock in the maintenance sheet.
6:17:05
